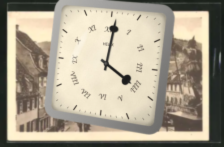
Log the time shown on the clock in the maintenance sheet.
4:01
